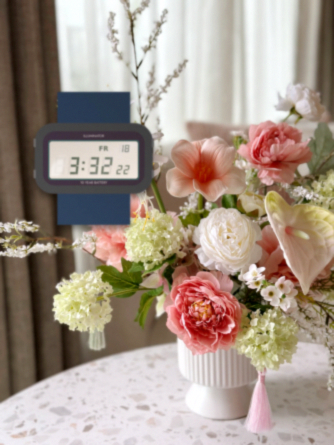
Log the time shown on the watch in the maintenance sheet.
3:32
